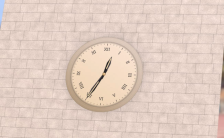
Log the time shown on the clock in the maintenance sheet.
12:35
